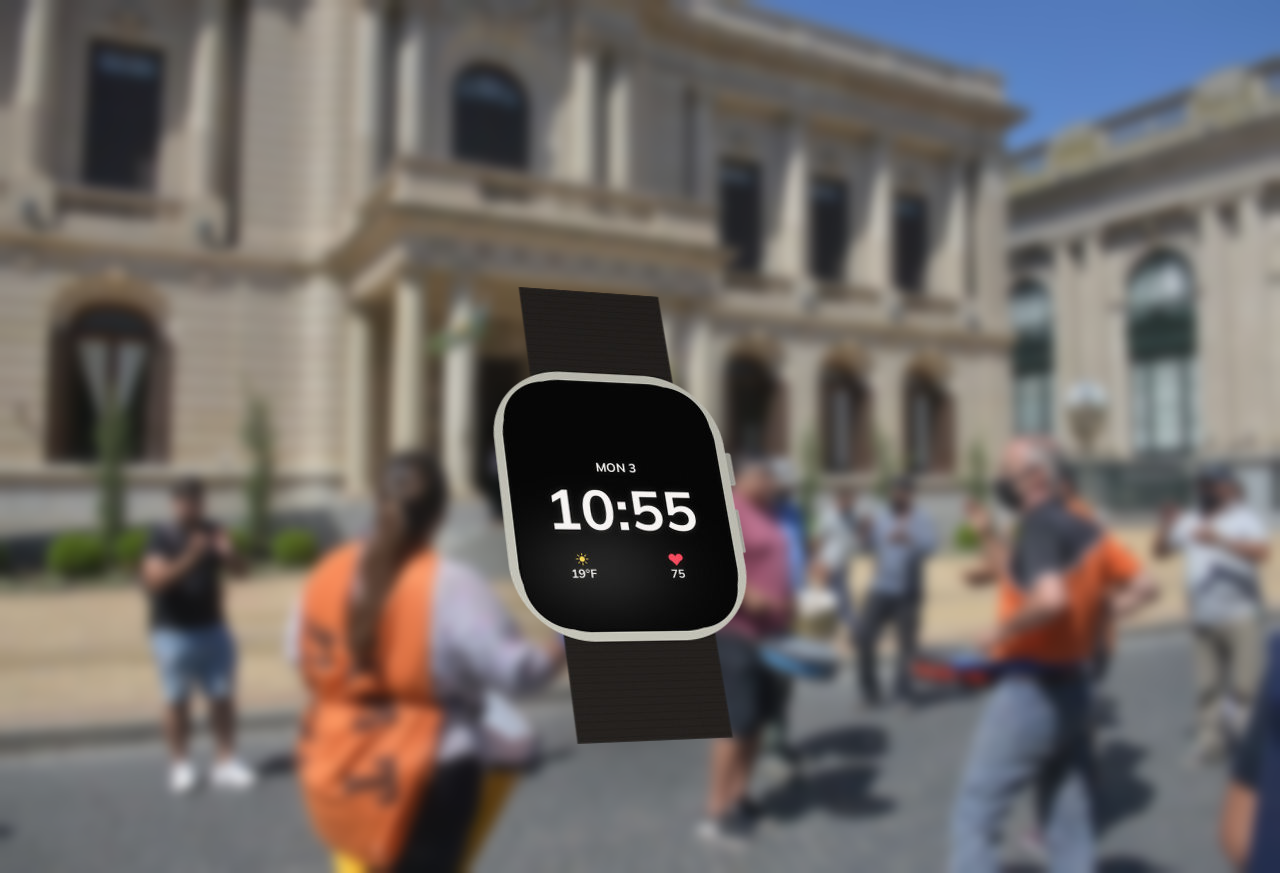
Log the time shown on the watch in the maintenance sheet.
10:55
